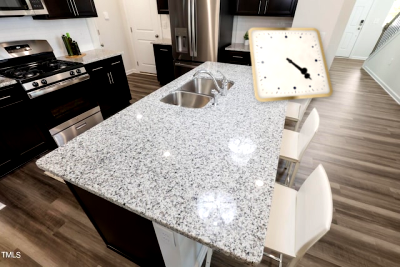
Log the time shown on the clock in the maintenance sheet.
4:23
